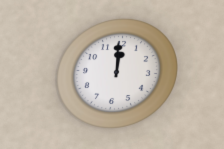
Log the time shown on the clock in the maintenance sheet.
11:59
